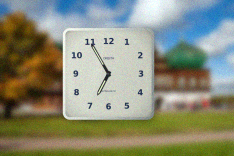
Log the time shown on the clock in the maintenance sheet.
6:55
